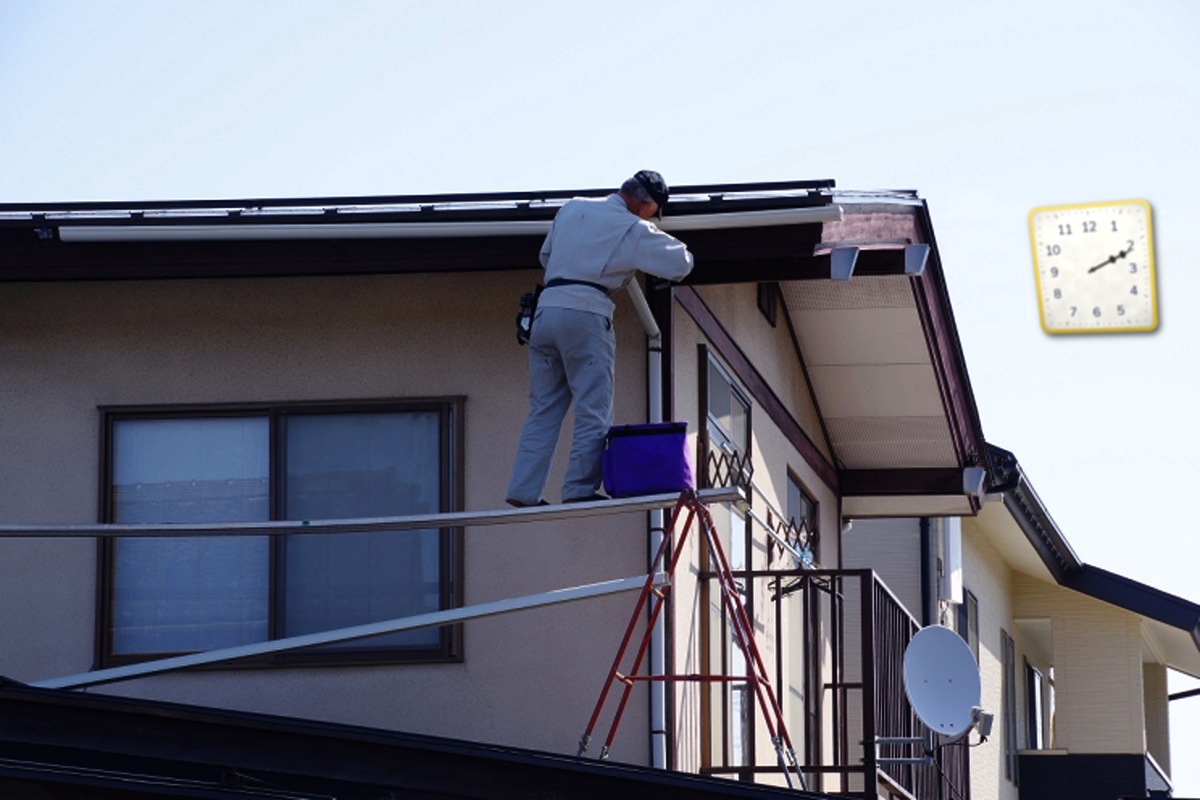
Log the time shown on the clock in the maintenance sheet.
2:11
